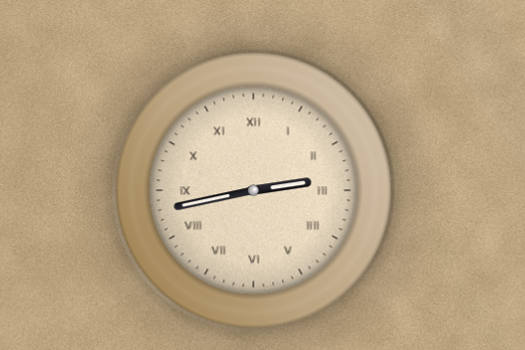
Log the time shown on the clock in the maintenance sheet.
2:43
